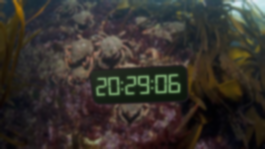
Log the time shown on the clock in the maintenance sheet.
20:29:06
